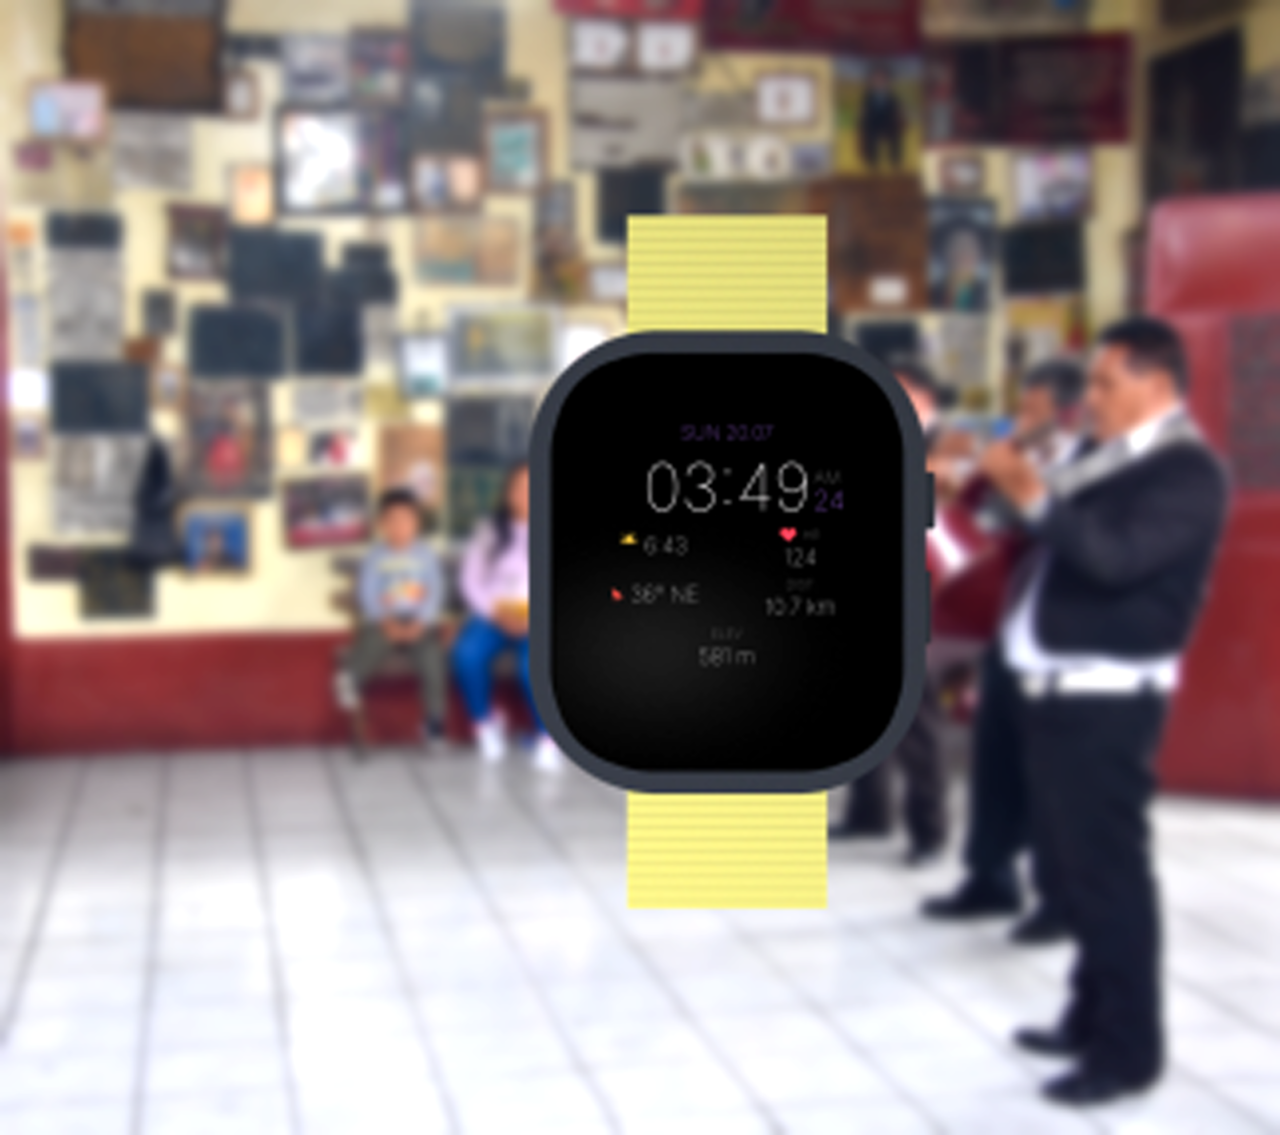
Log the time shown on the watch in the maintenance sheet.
3:49
